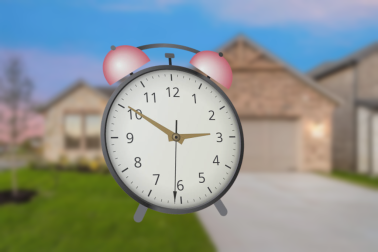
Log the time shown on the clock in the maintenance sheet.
2:50:31
